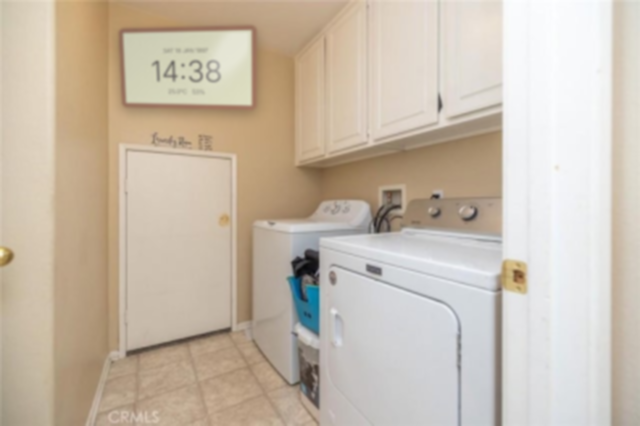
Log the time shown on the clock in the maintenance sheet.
14:38
